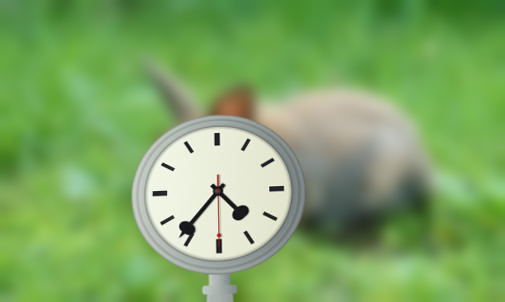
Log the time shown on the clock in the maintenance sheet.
4:36:30
